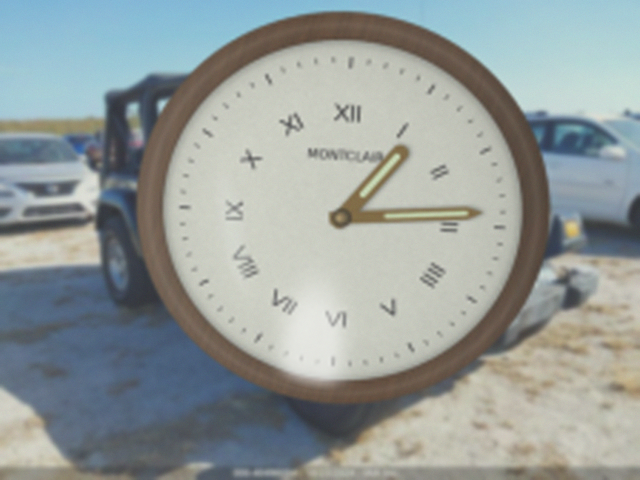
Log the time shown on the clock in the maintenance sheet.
1:14
